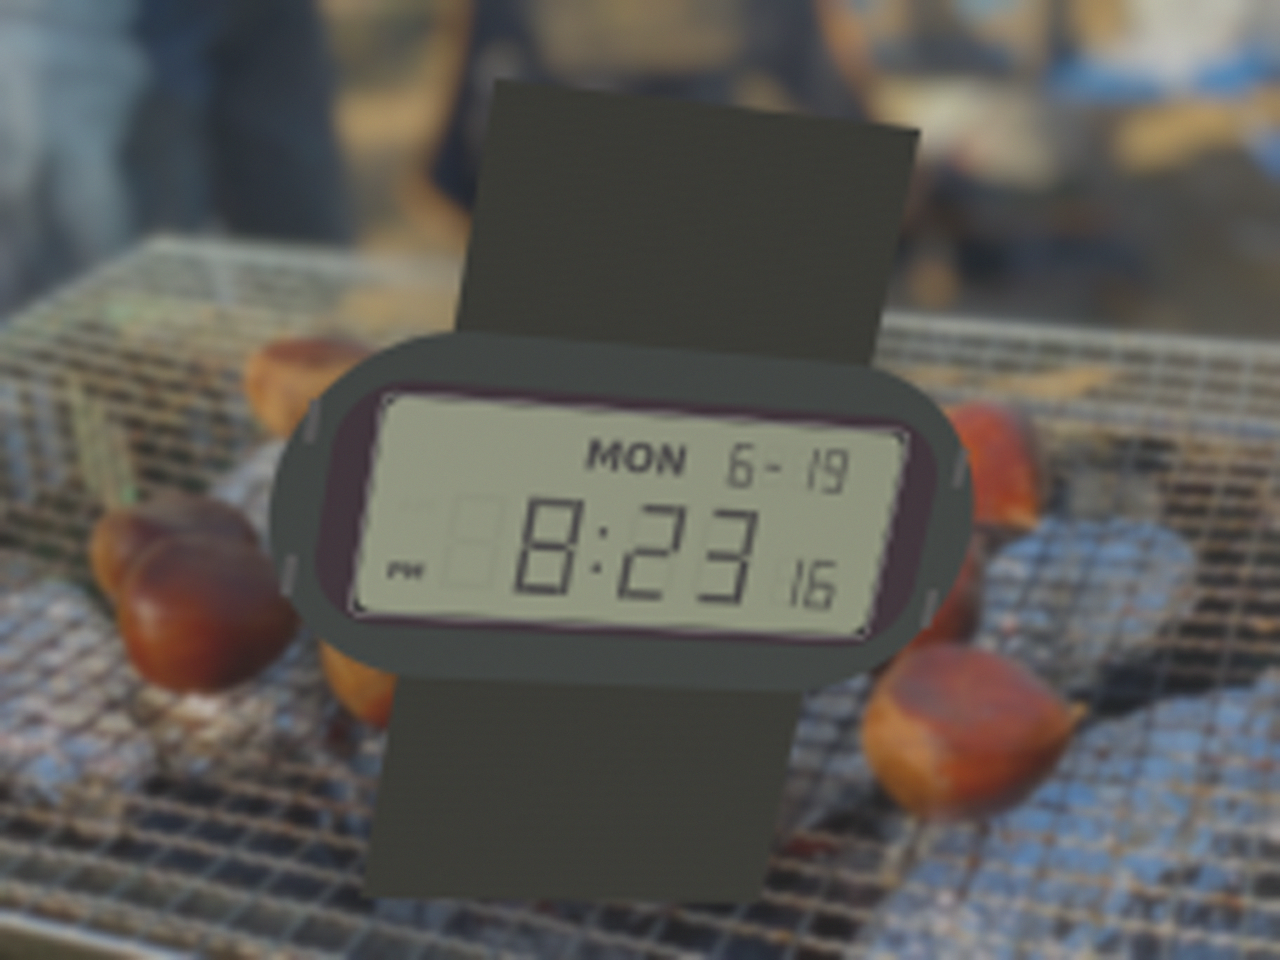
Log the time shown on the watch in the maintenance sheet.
8:23:16
